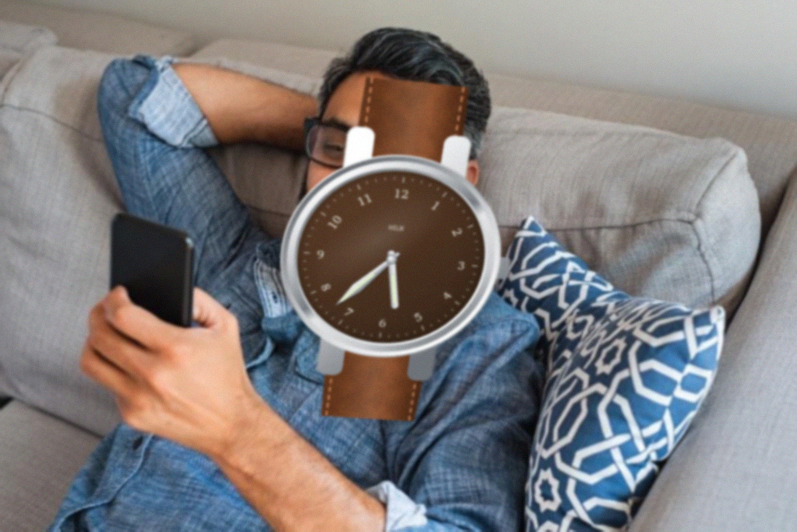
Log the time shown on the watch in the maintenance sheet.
5:37
